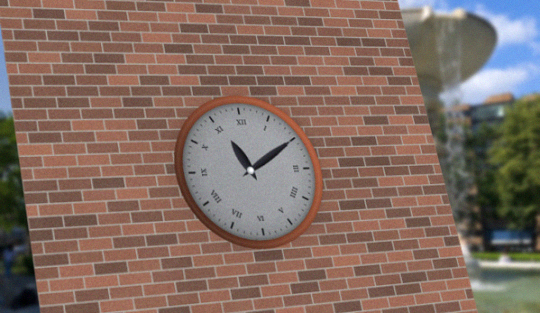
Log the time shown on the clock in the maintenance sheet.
11:10
